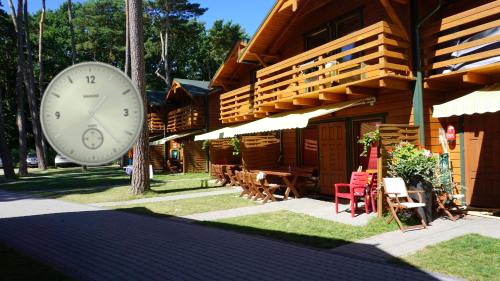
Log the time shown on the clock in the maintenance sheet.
1:23
